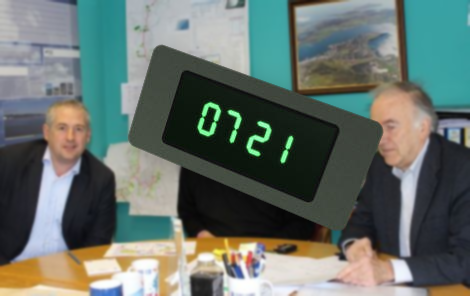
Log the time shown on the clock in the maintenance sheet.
7:21
